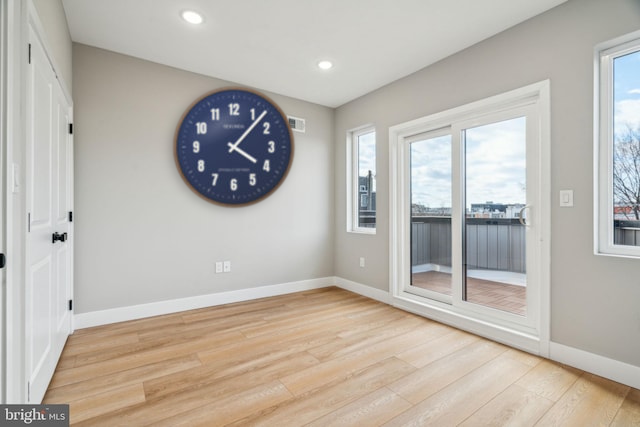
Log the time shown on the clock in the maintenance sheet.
4:07
